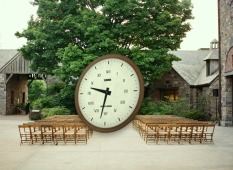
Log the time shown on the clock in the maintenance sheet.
9:32
